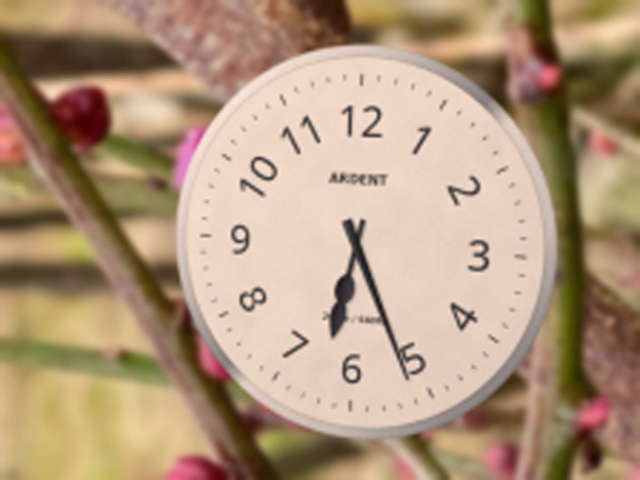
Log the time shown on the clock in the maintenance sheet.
6:26
